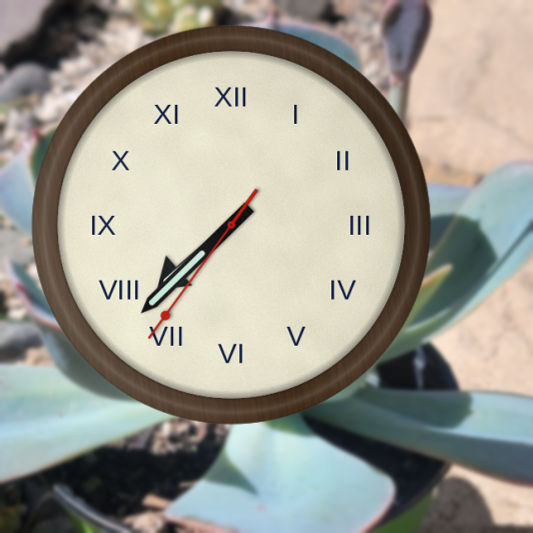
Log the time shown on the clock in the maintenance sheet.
7:37:36
